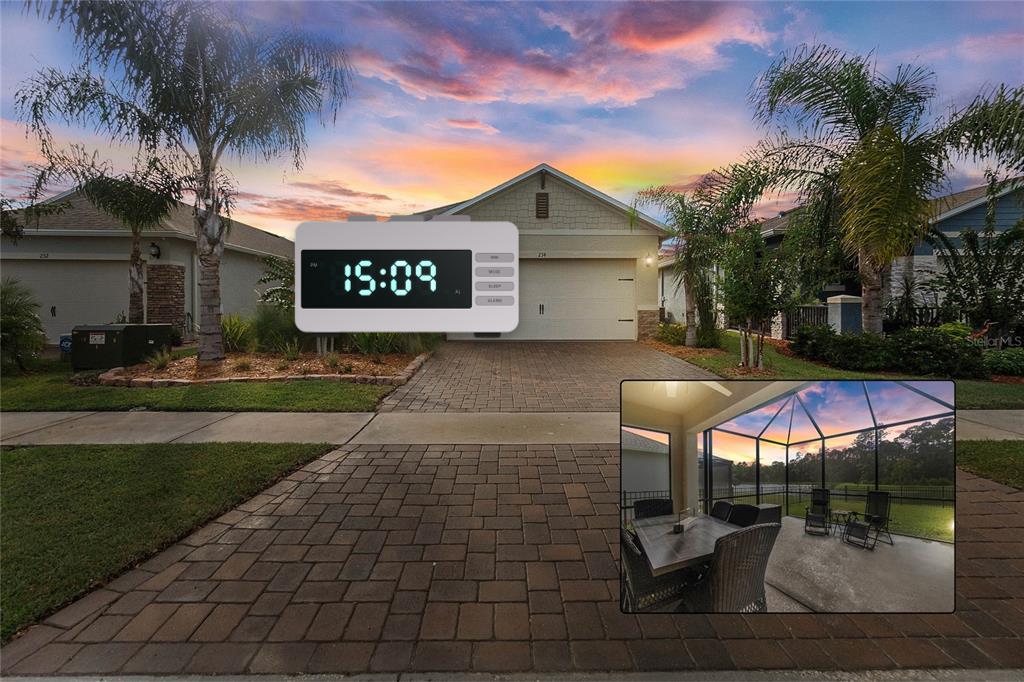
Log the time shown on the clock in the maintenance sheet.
15:09
